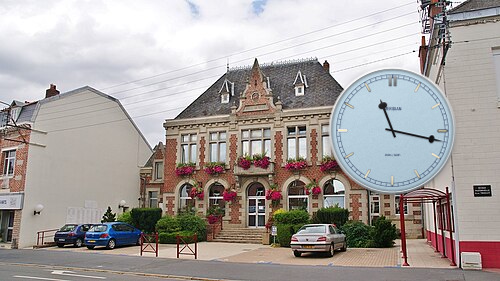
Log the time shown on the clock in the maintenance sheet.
11:17
